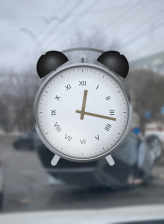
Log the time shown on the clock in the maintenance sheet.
12:17
